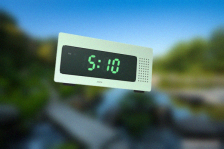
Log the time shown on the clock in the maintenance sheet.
5:10
